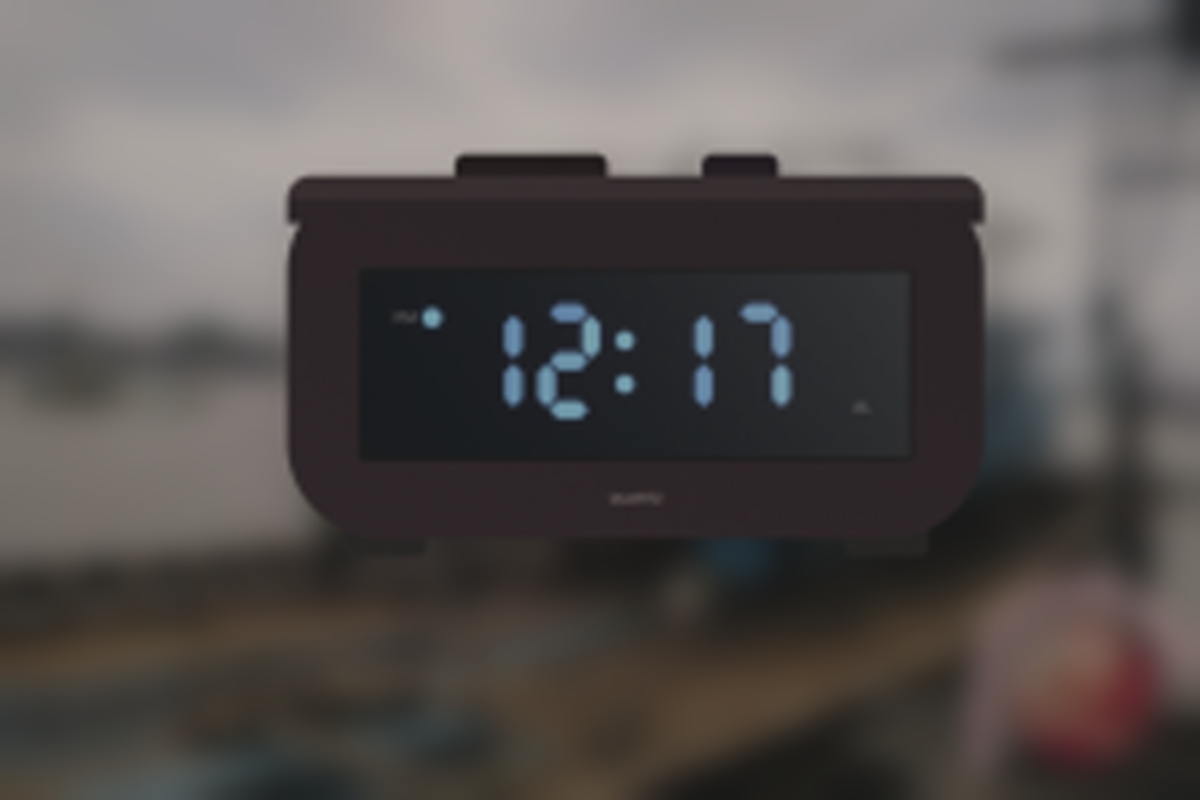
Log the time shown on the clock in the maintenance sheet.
12:17
